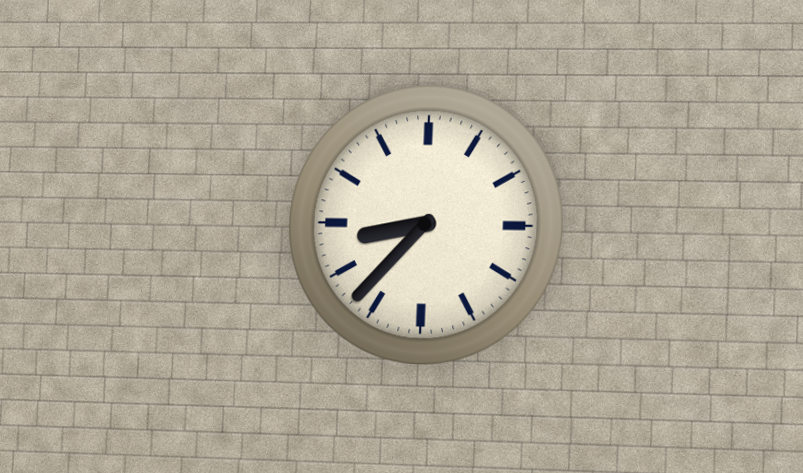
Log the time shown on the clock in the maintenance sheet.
8:37
